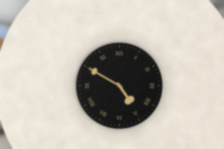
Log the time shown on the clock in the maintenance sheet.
4:50
